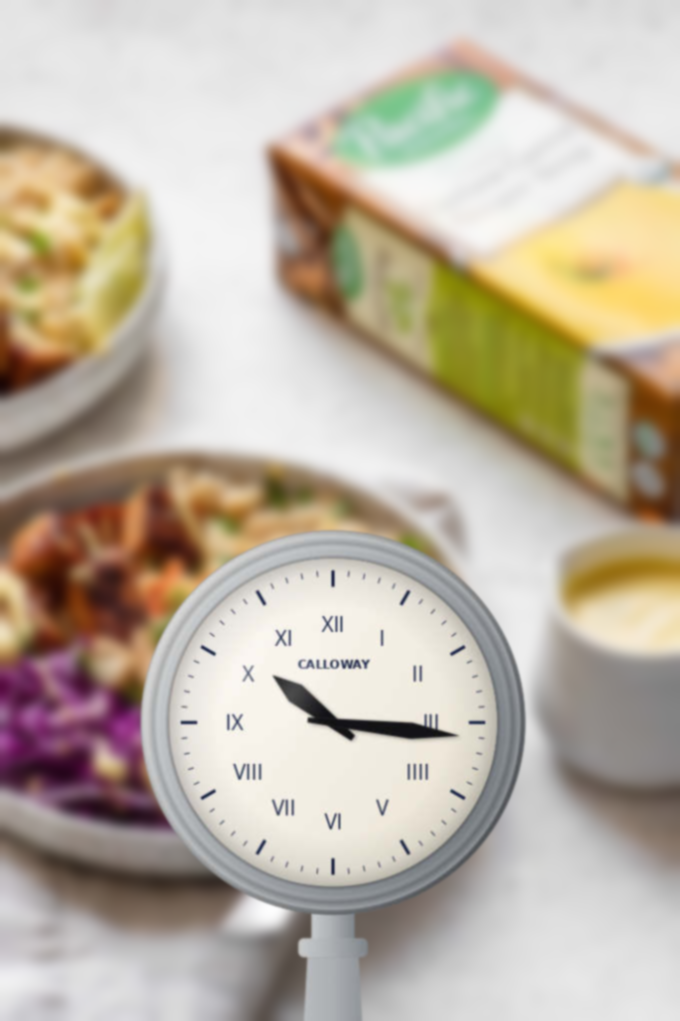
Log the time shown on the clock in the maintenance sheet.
10:16
